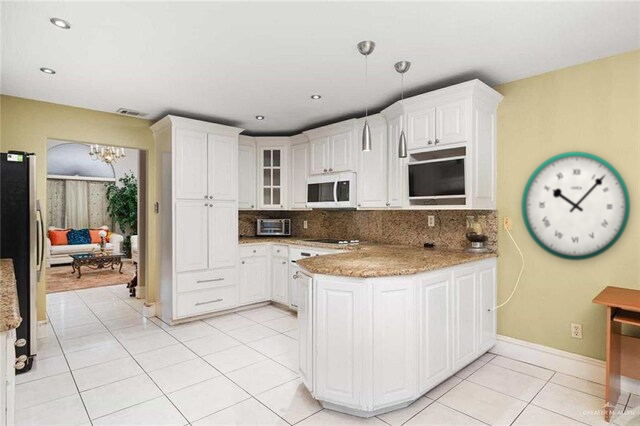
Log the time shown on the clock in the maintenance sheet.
10:07
